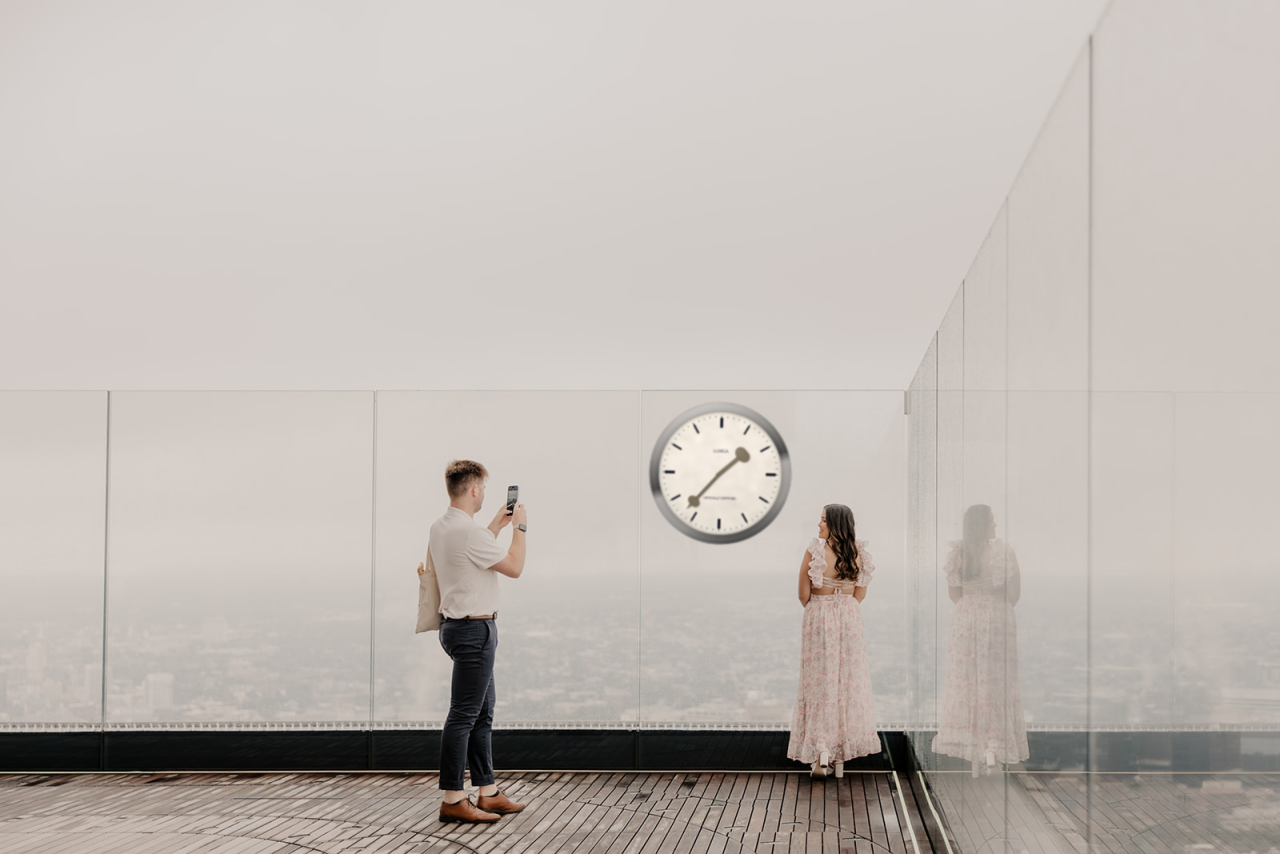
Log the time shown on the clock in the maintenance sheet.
1:37
